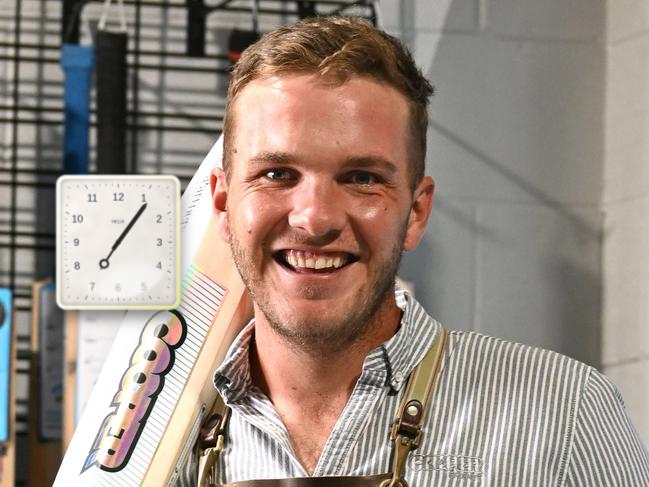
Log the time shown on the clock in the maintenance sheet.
7:06
